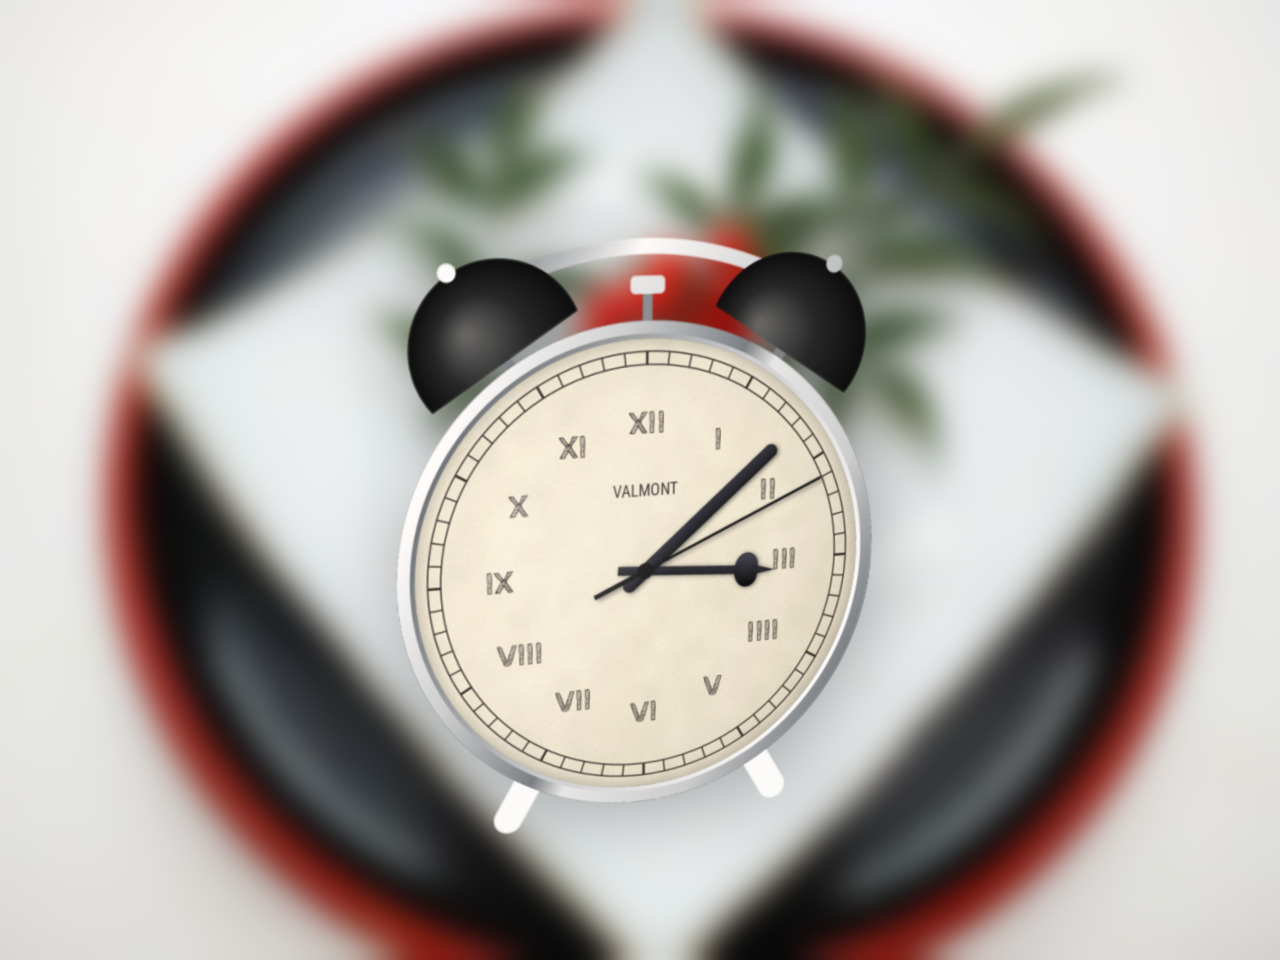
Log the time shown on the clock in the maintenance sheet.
3:08:11
